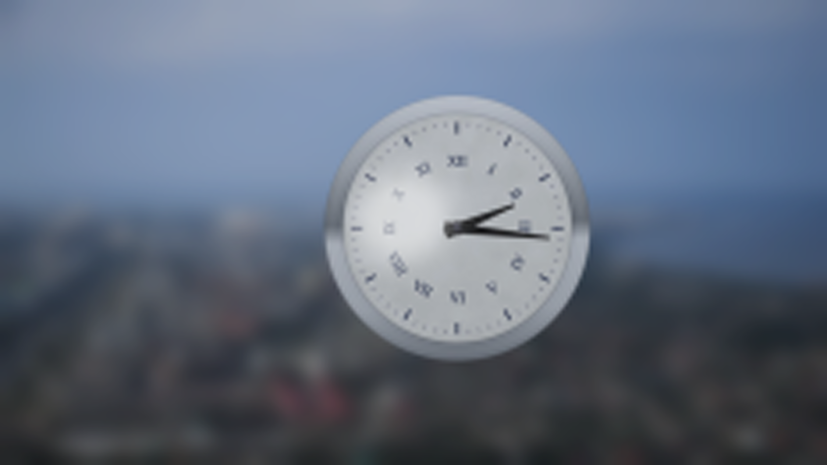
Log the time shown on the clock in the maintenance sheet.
2:16
